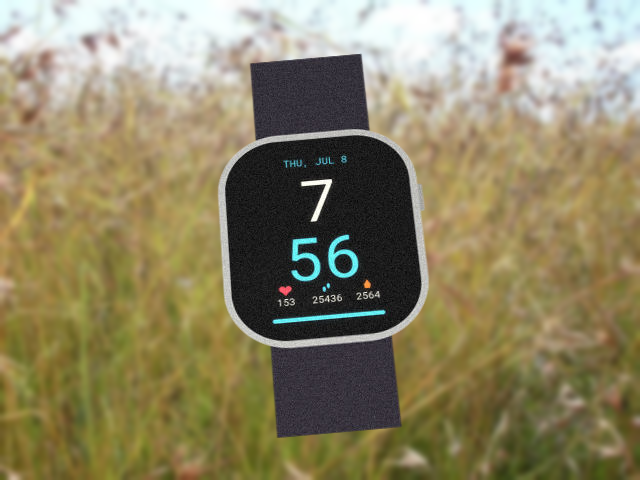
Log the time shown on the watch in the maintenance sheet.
7:56
